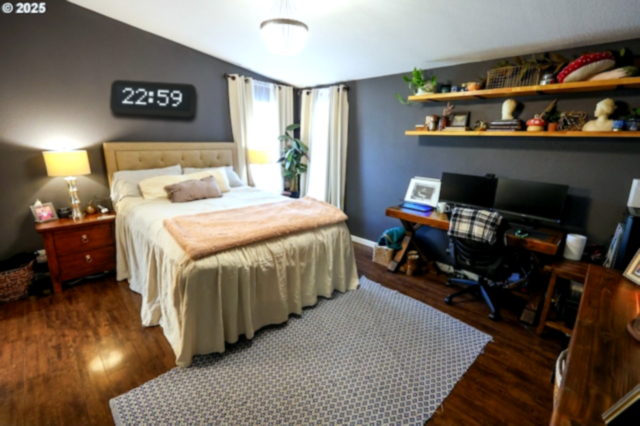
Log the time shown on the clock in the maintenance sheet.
22:59
